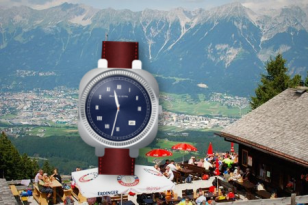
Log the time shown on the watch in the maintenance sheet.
11:32
